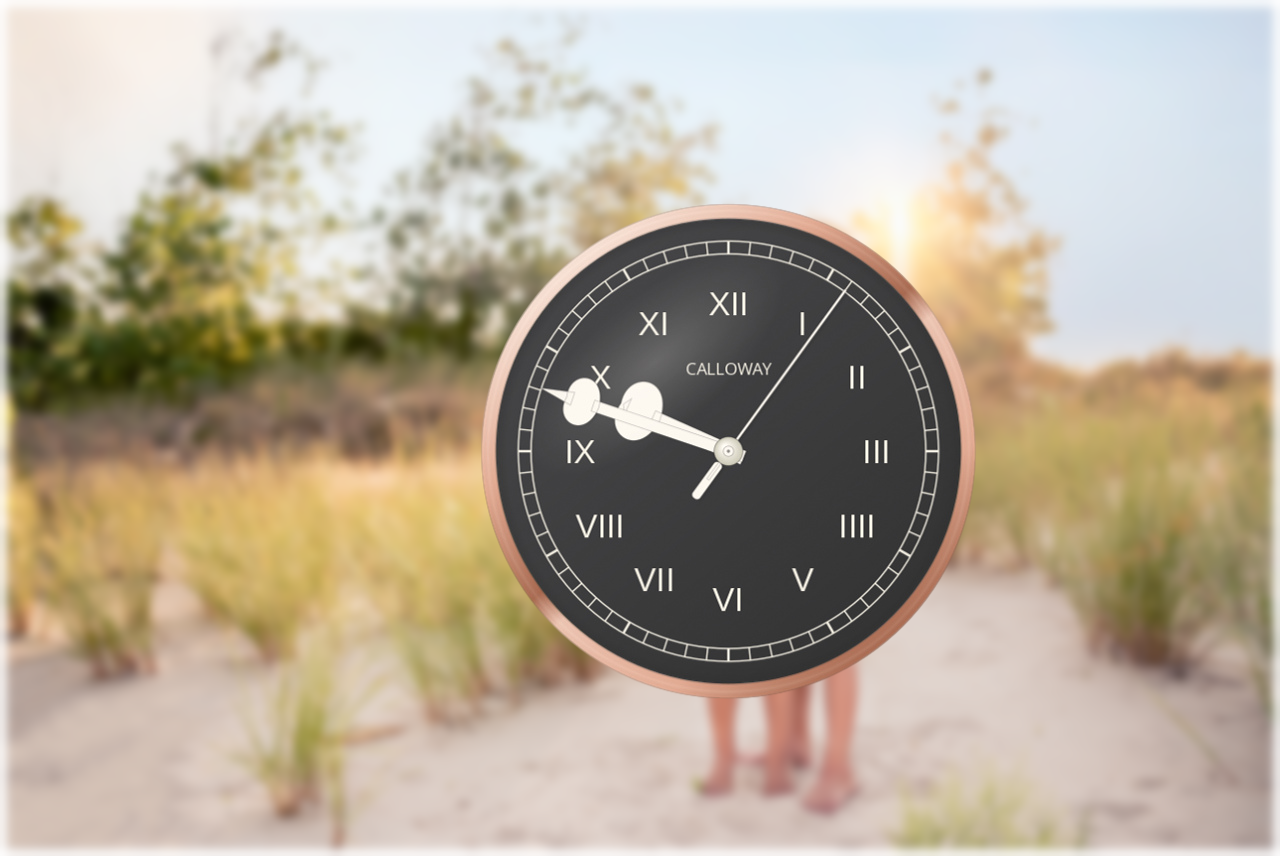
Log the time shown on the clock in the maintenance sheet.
9:48:06
